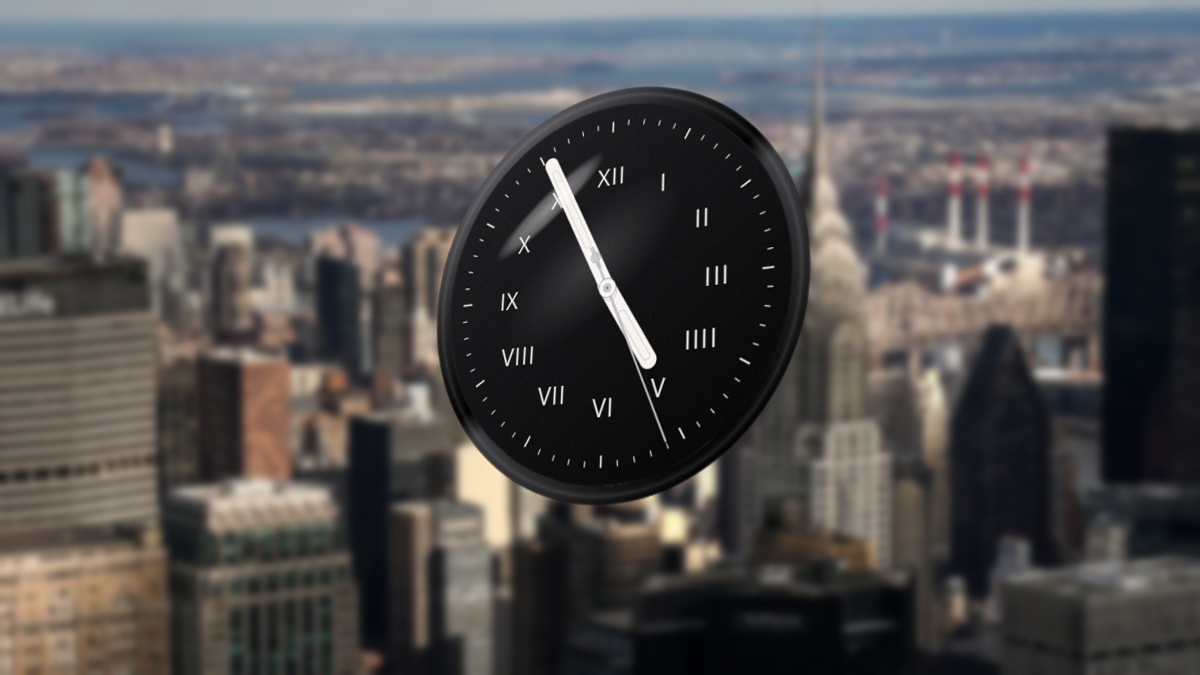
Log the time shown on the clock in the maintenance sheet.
4:55:26
